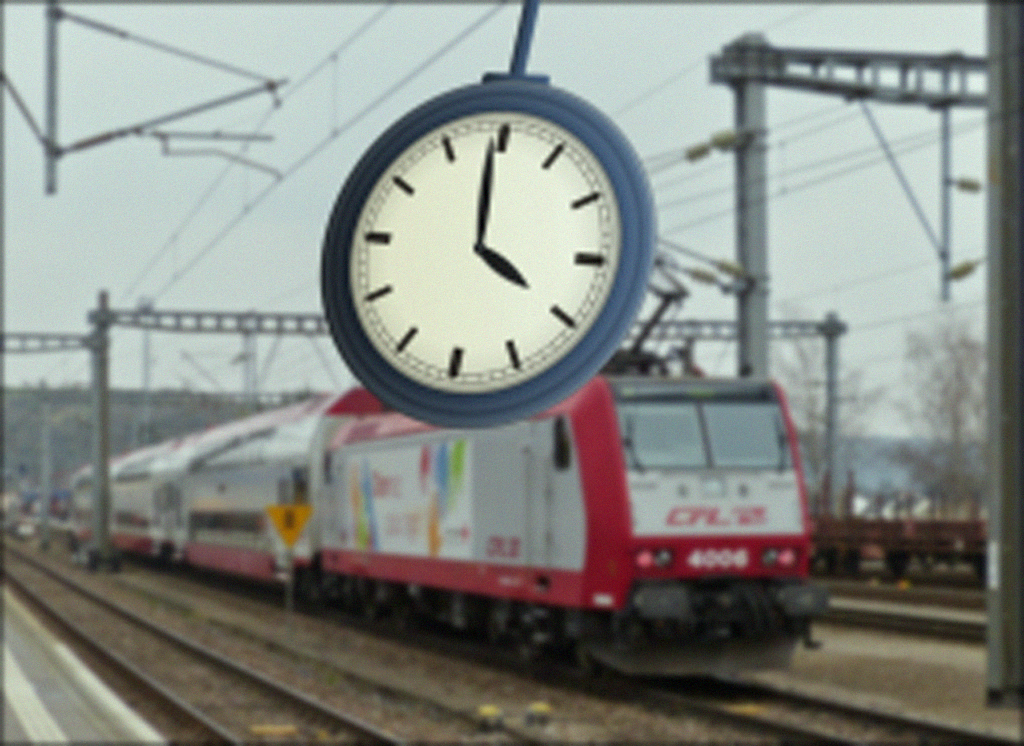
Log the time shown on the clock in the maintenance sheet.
3:59
